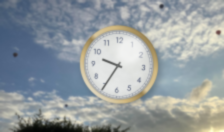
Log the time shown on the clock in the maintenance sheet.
9:35
